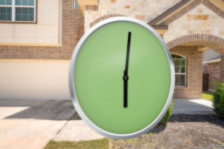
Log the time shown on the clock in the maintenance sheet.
6:01
